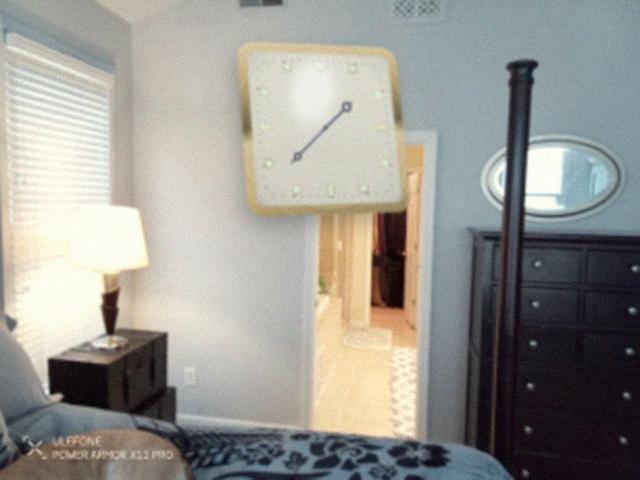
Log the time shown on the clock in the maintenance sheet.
1:38
